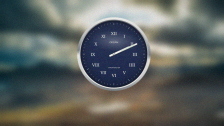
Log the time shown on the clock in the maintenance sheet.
2:11
